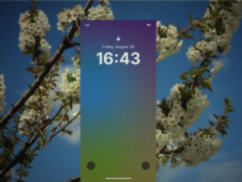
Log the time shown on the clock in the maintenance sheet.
16:43
